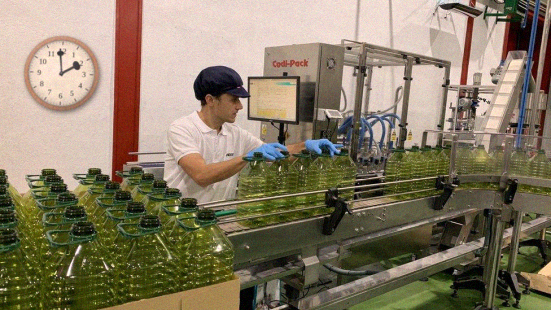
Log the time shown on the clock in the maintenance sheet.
1:59
